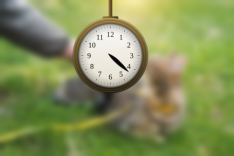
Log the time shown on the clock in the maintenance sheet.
4:22
